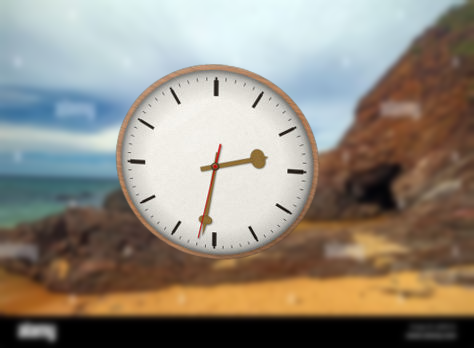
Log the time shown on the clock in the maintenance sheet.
2:31:32
